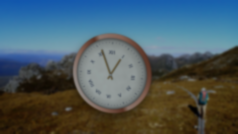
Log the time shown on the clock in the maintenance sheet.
12:56
